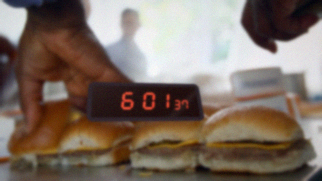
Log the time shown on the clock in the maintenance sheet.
6:01
